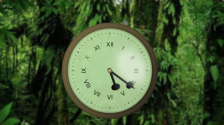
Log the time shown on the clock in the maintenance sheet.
5:21
